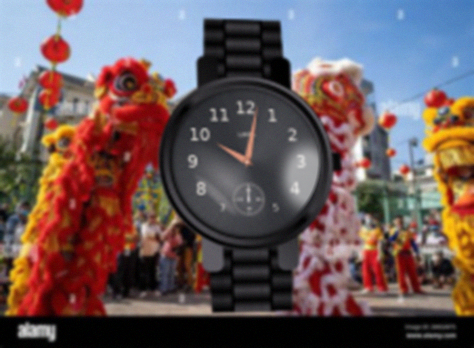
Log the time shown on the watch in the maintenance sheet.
10:02
